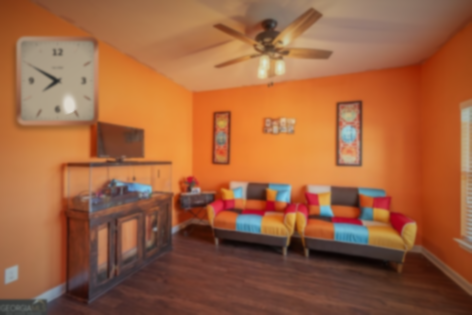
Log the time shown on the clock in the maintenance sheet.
7:50
